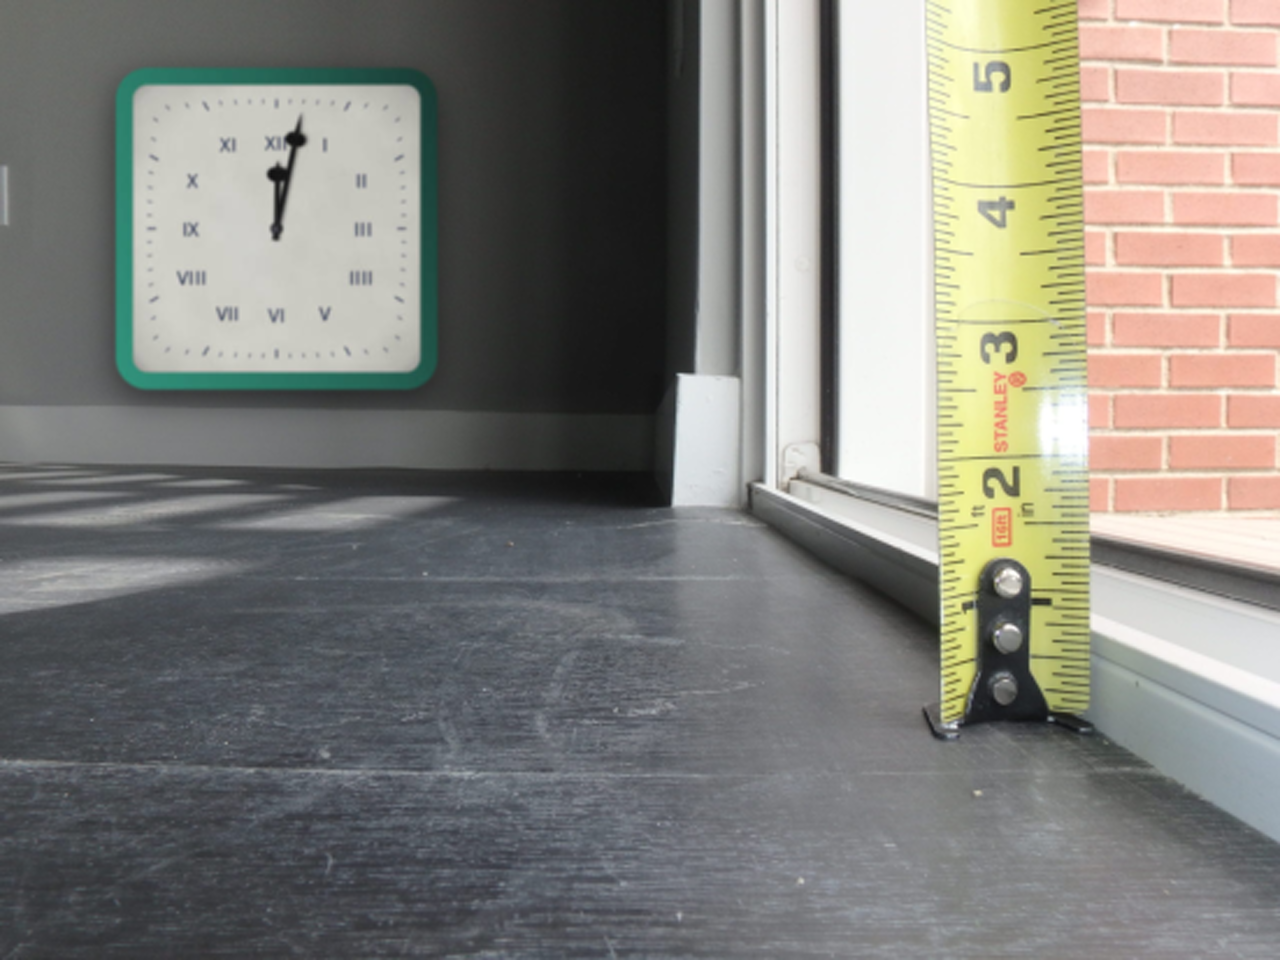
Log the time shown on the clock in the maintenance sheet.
12:02
